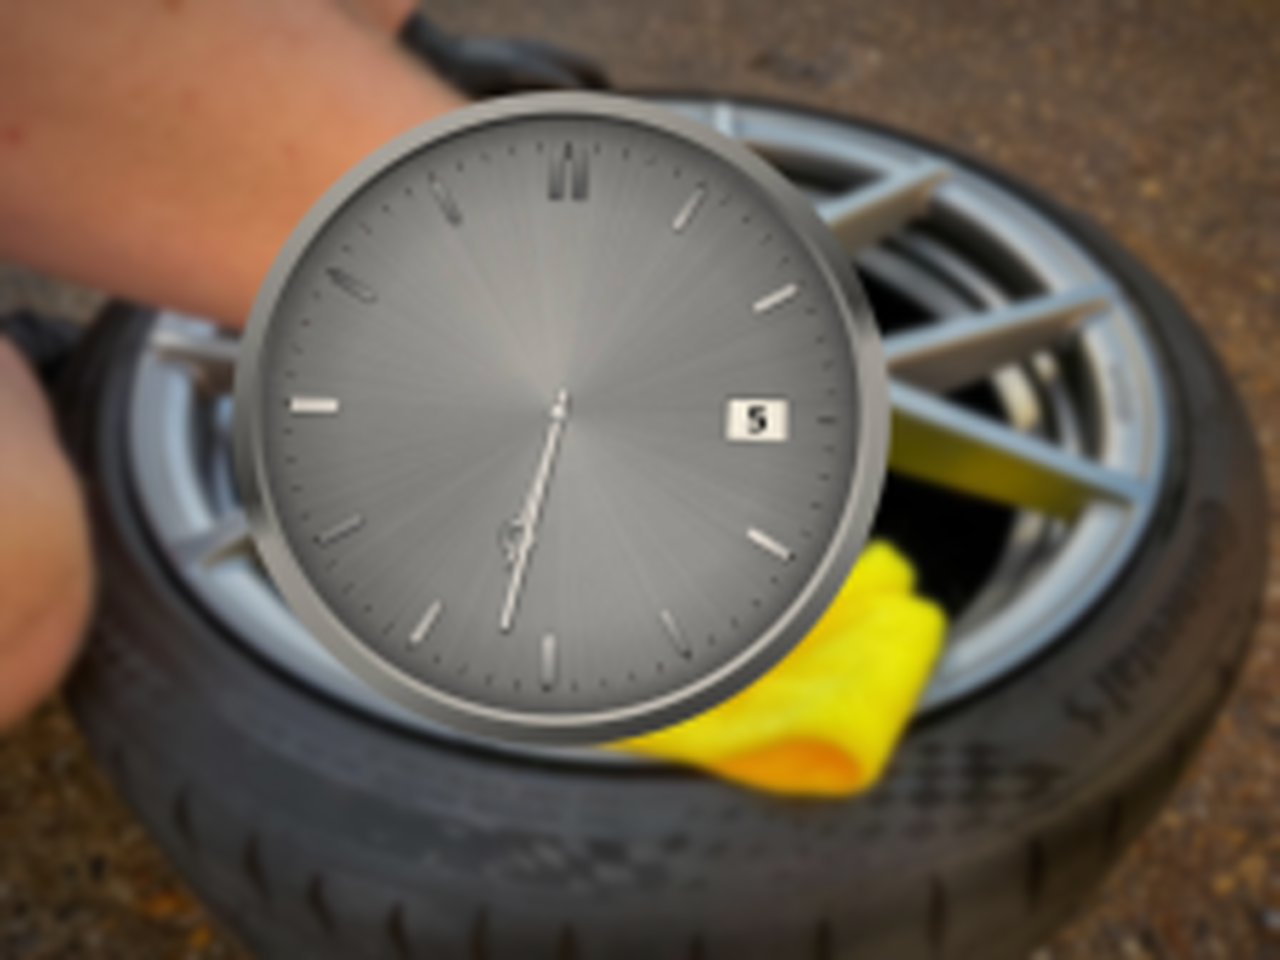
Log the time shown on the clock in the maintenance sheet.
6:32
